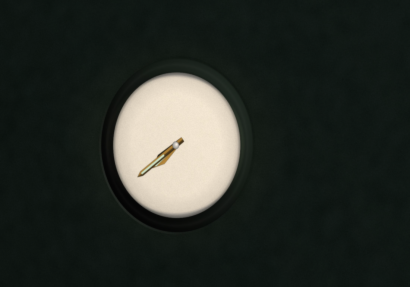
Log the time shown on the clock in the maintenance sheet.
7:39
